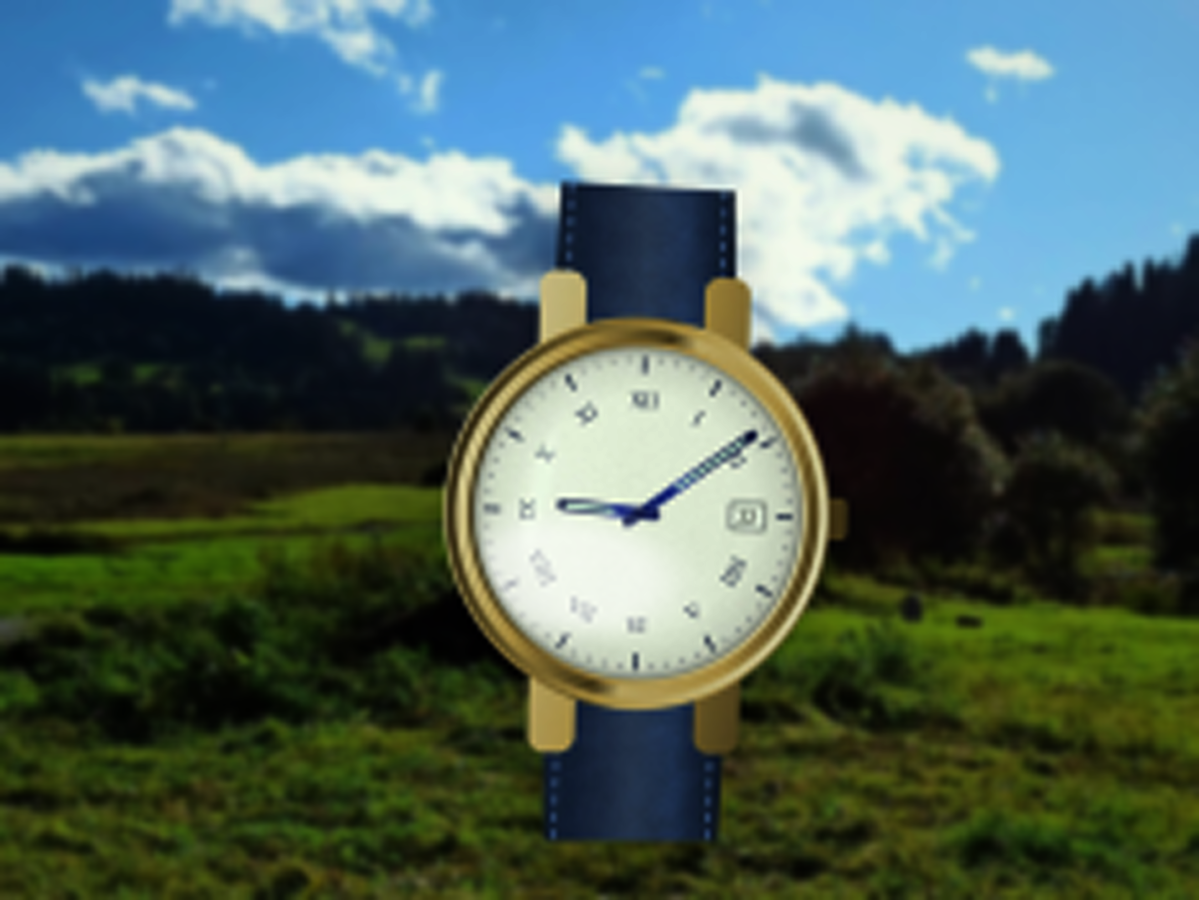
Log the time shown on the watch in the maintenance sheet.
9:09
